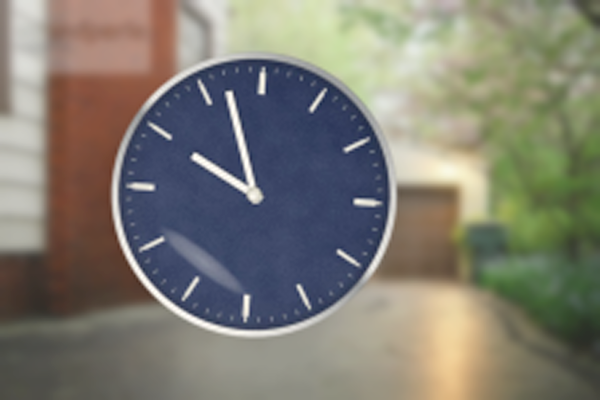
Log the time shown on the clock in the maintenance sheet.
9:57
